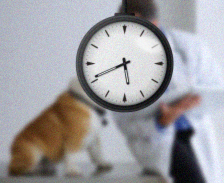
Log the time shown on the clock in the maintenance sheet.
5:41
